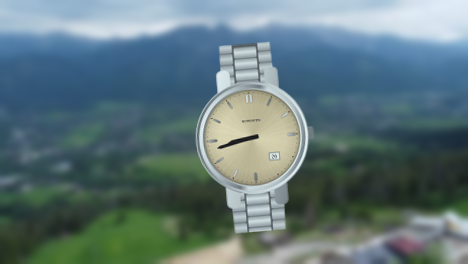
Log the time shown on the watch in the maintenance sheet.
8:43
